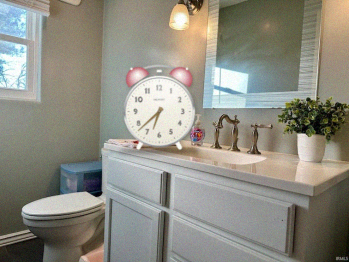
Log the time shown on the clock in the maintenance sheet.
6:38
